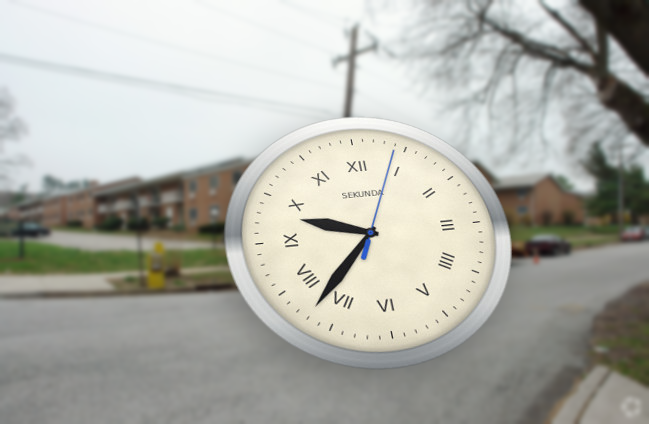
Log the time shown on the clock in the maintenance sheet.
9:37:04
